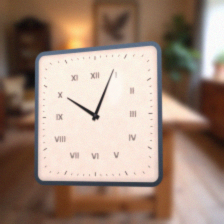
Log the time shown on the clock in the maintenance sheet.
10:04
